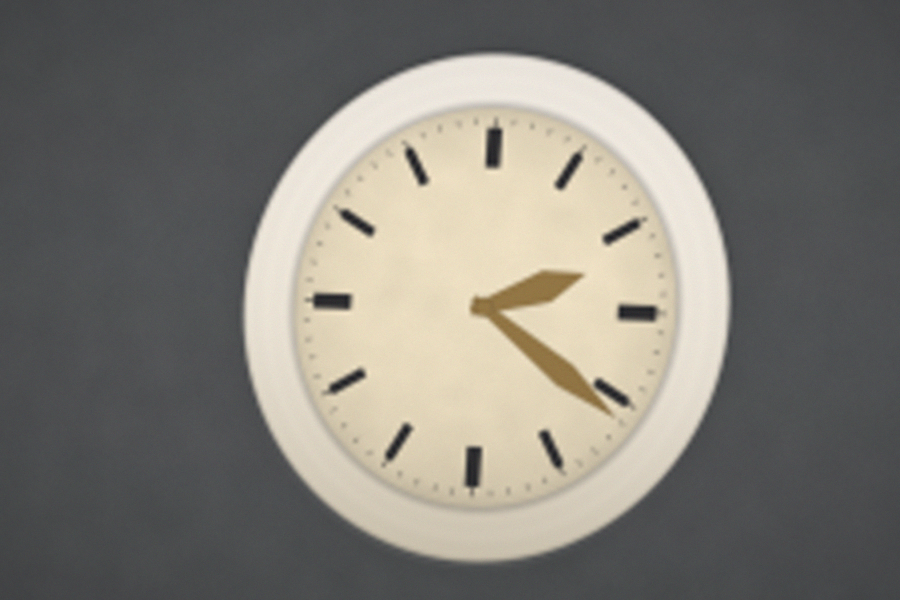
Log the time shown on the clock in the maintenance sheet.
2:21
